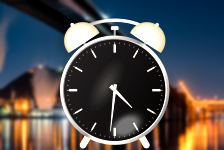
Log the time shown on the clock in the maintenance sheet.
4:31
